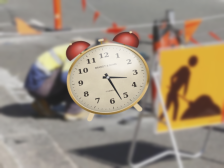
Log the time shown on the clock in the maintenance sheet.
3:27
